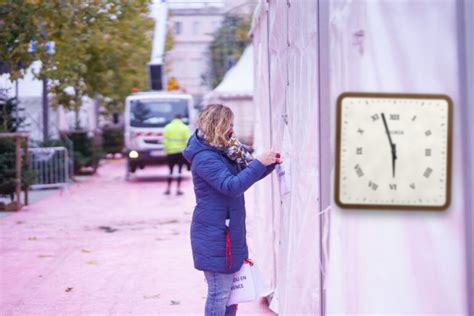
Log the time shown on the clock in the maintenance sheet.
5:57
